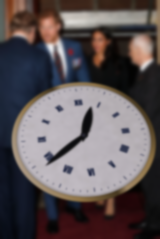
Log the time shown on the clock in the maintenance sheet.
12:39
